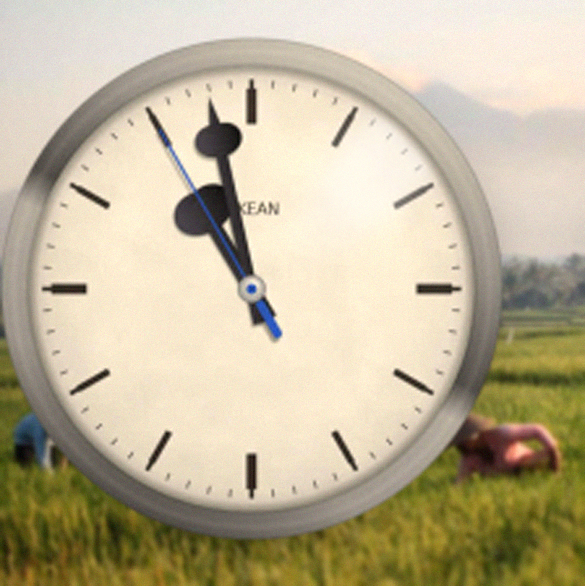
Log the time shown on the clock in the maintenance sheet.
10:57:55
